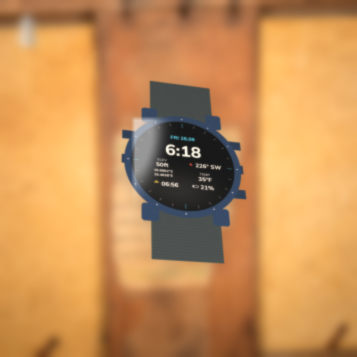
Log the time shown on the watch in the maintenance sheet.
6:18
